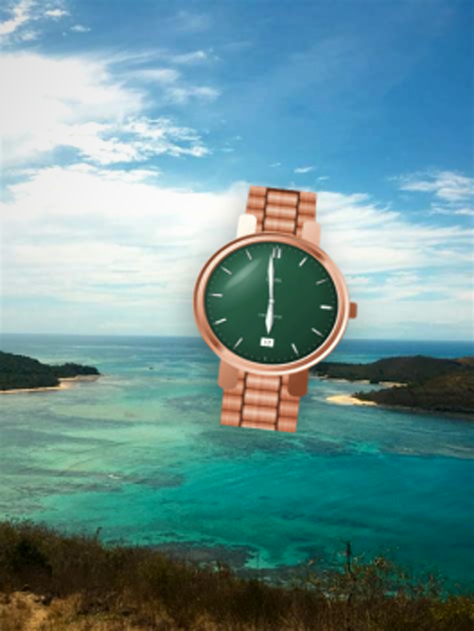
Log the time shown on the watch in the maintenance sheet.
5:59
